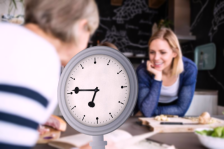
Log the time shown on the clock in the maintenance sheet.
6:46
